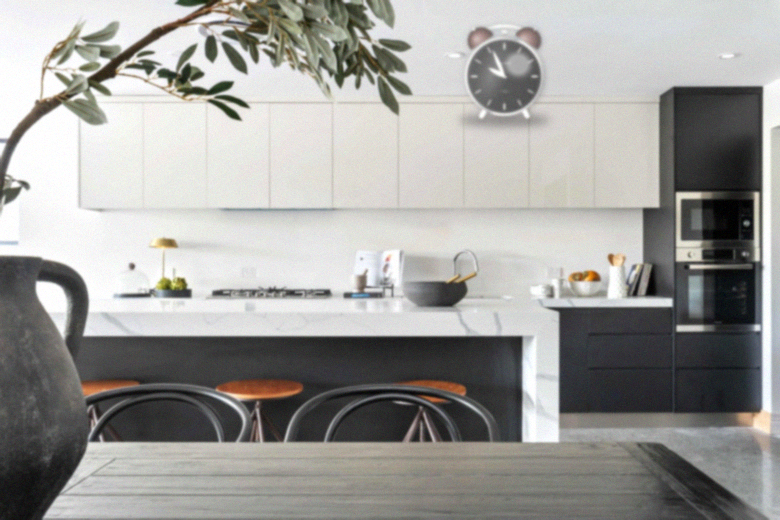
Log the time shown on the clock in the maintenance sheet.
9:56
